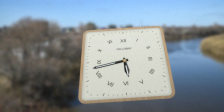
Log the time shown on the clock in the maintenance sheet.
5:43
